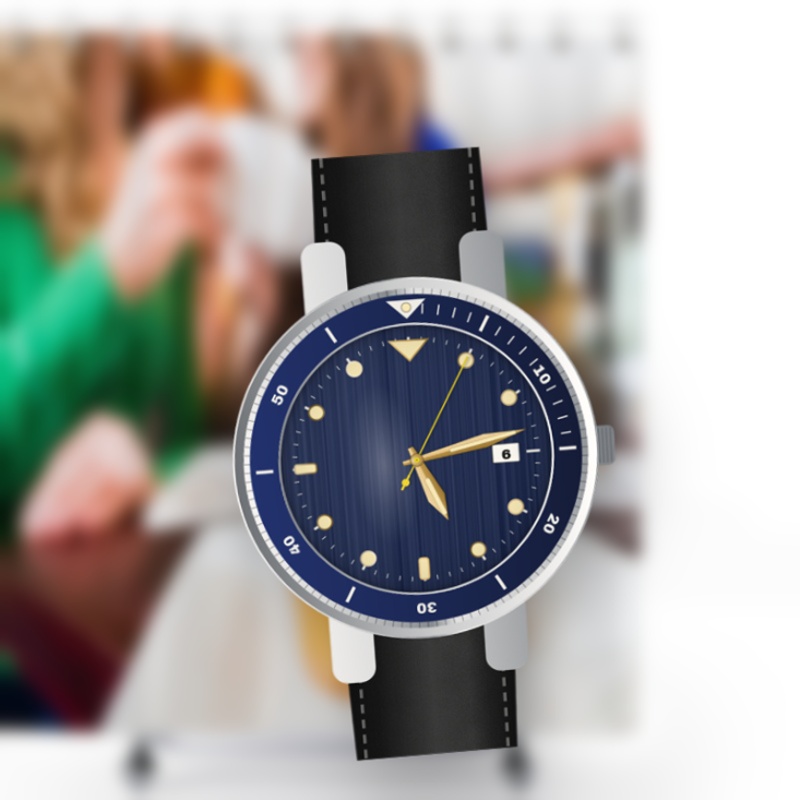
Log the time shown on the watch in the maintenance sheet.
5:13:05
